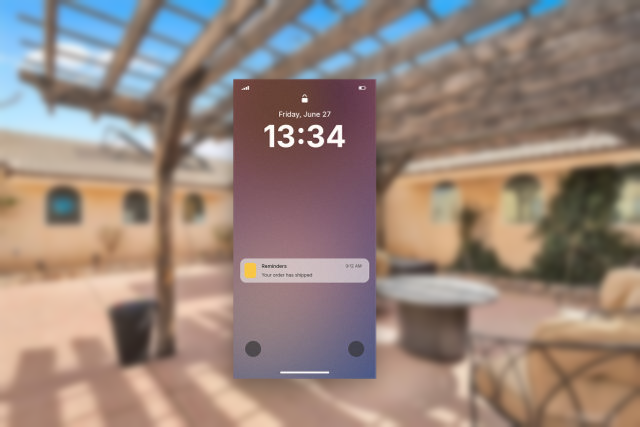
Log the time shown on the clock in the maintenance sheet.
13:34
